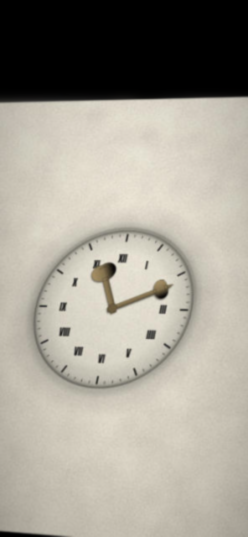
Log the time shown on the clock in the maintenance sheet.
11:11
